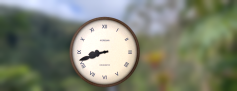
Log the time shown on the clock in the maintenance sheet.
8:42
